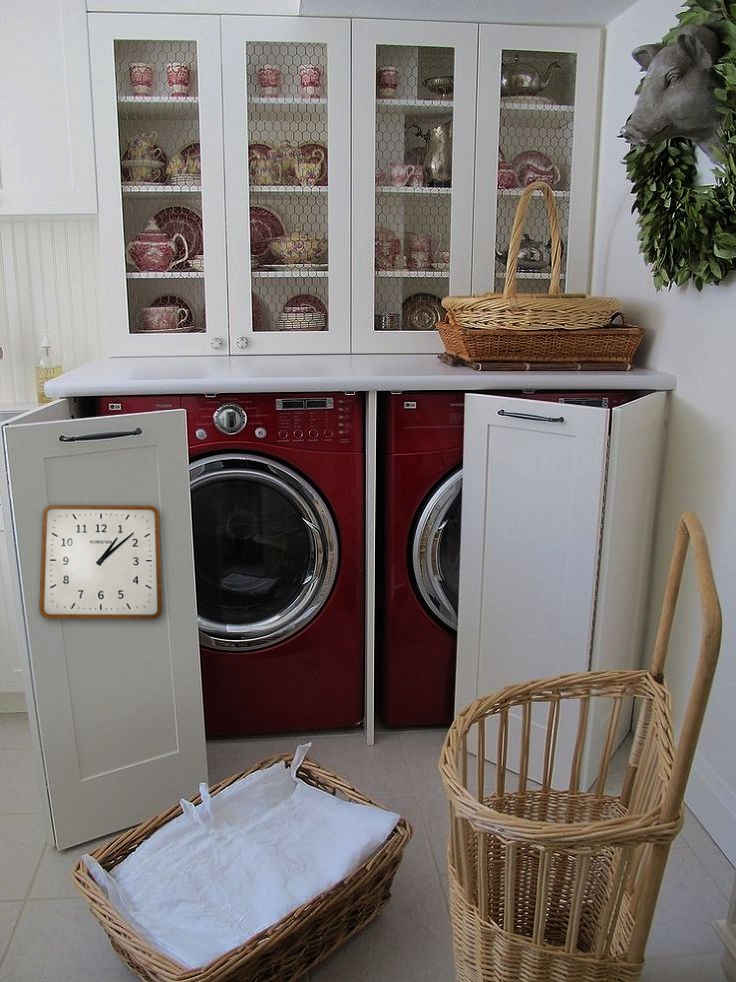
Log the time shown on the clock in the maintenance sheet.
1:08
